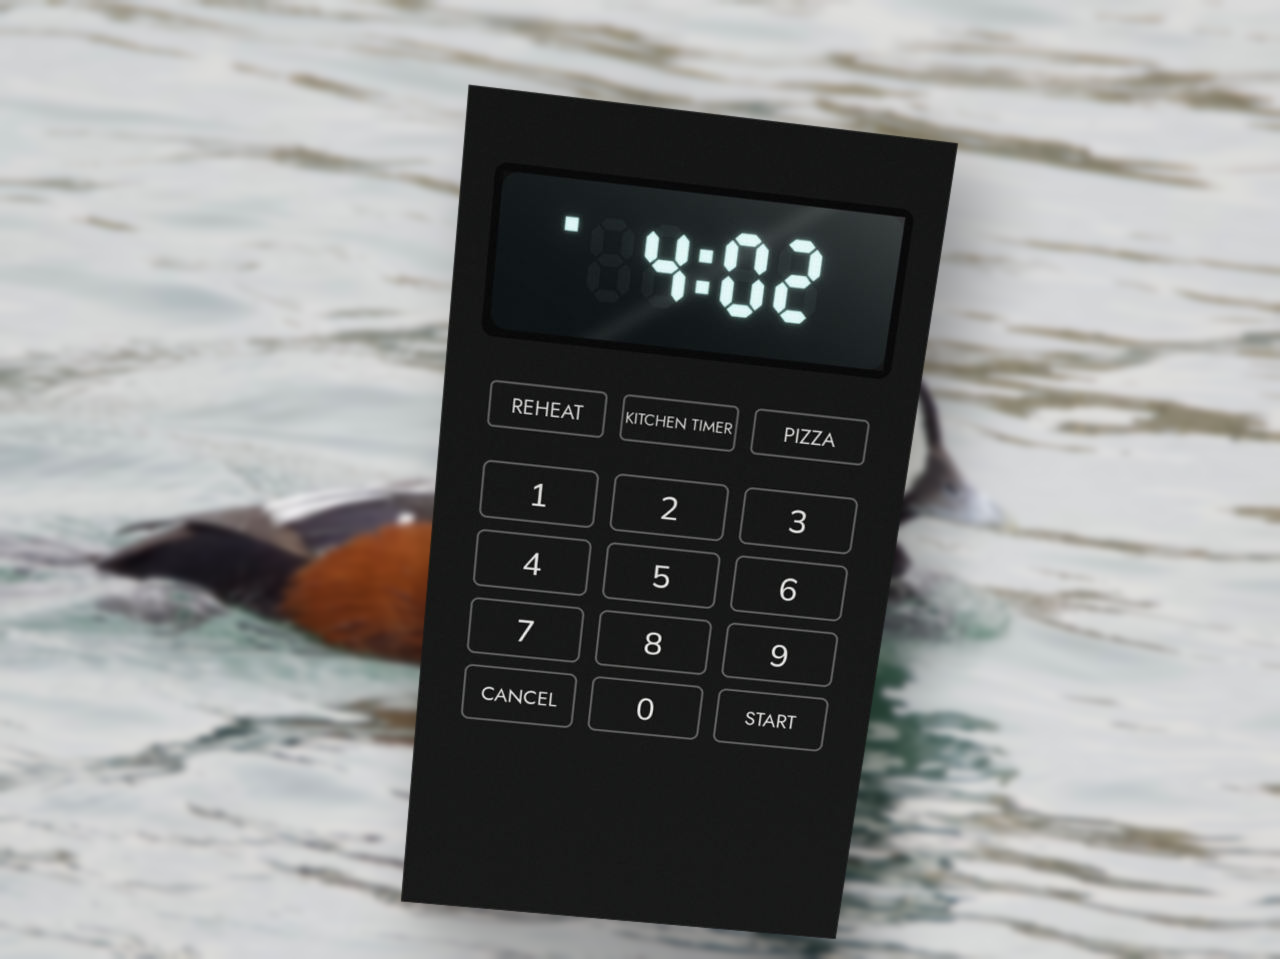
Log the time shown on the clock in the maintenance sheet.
4:02
